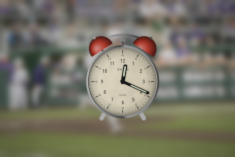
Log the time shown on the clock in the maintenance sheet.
12:19
